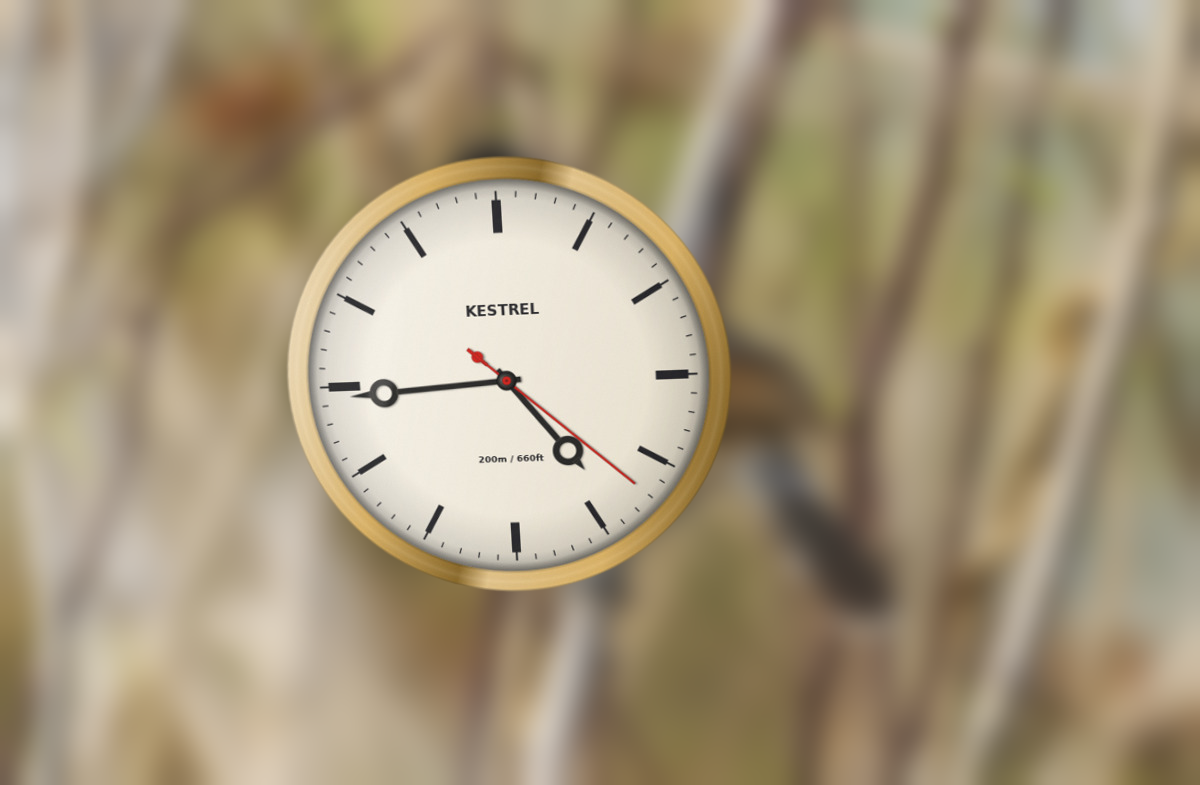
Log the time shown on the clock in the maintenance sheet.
4:44:22
